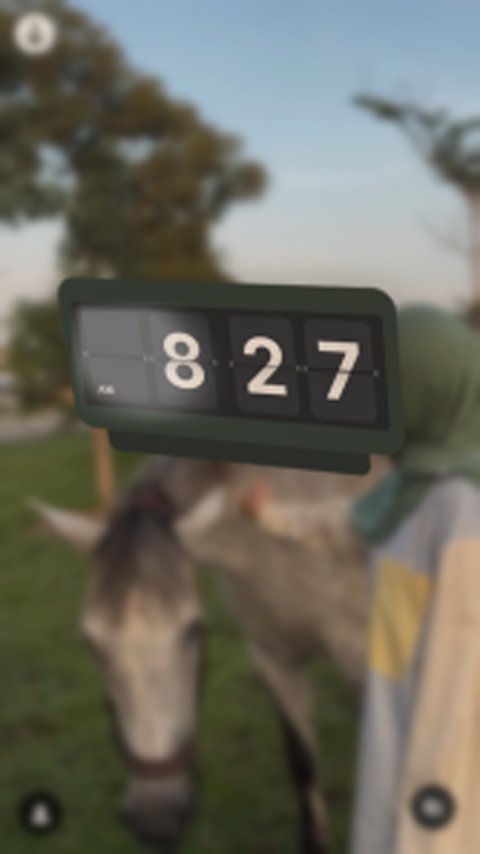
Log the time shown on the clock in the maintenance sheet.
8:27
